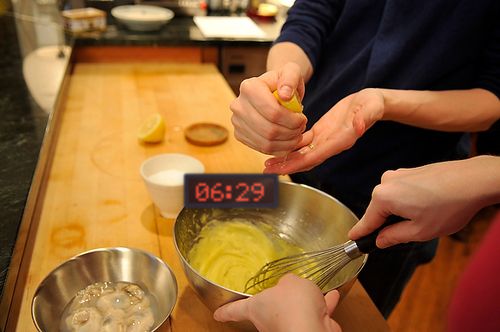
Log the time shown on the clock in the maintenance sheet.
6:29
